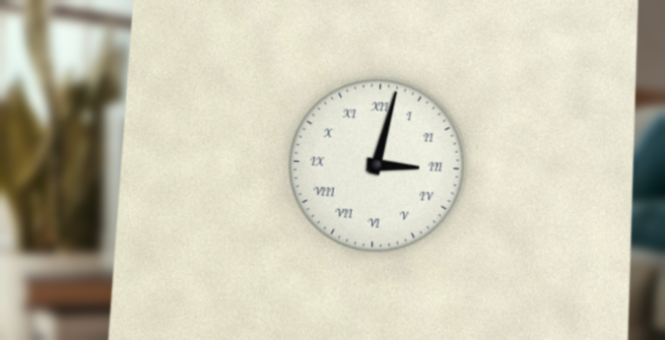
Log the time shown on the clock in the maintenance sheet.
3:02
